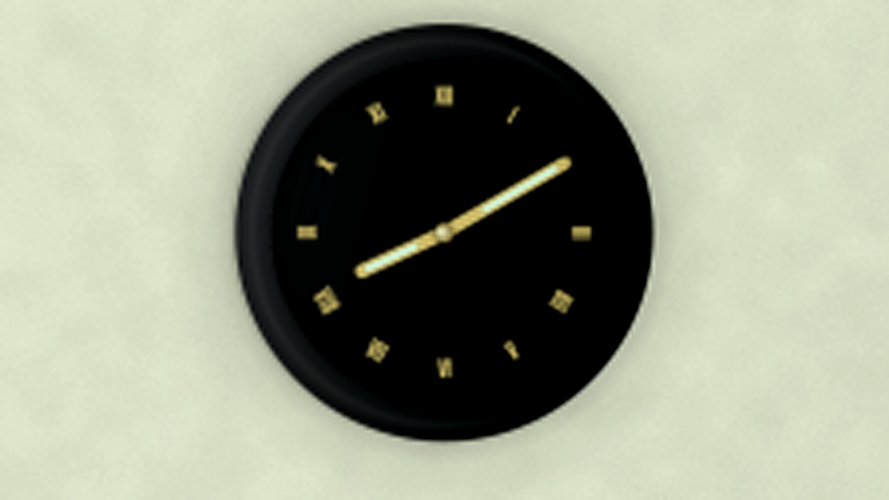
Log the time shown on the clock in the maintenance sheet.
8:10
